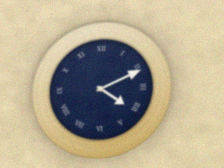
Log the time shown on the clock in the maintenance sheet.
4:11
